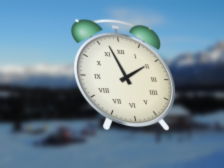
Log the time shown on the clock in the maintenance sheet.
1:57
